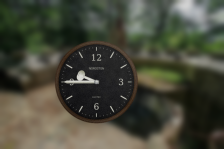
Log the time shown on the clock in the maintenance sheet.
9:45
